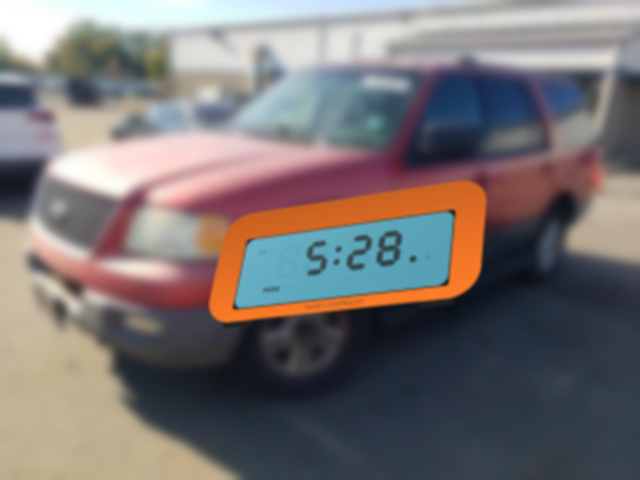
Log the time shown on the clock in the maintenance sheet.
5:28
